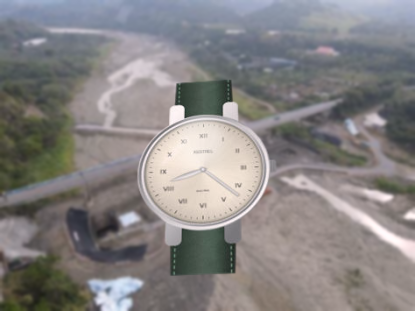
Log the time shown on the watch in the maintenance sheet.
8:22
